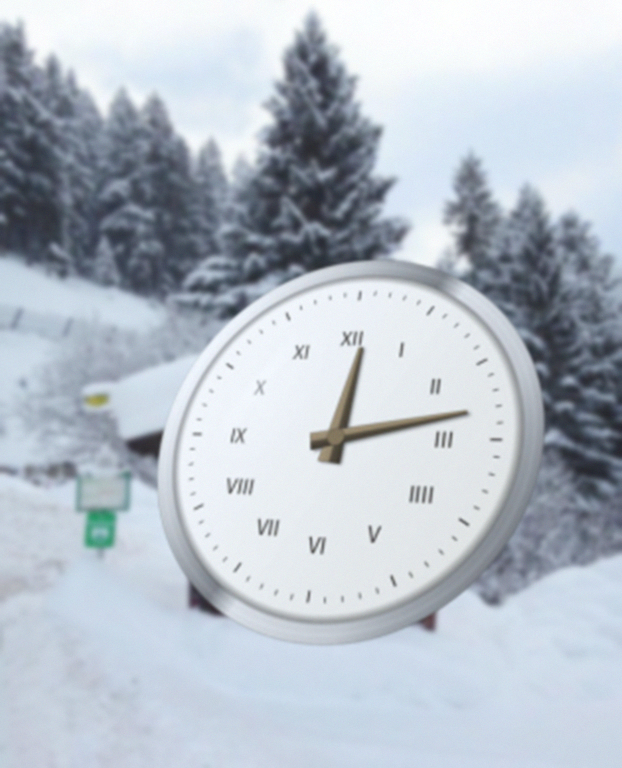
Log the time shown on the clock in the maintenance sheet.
12:13
